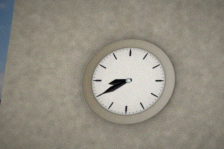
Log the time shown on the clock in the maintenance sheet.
8:40
